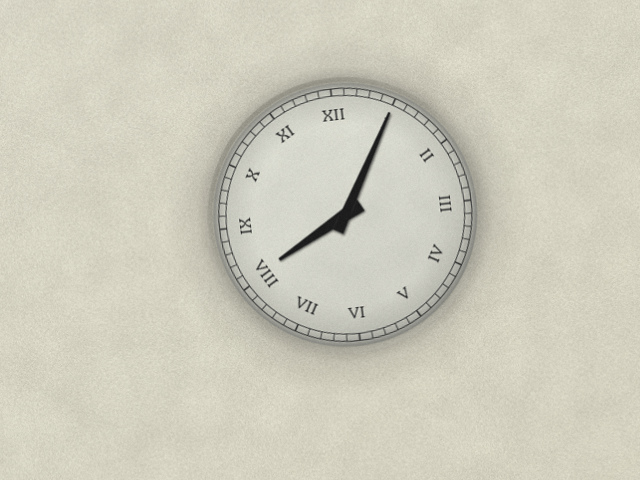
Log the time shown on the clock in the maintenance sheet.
8:05
